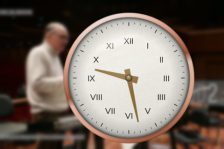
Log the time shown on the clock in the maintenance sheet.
9:28
